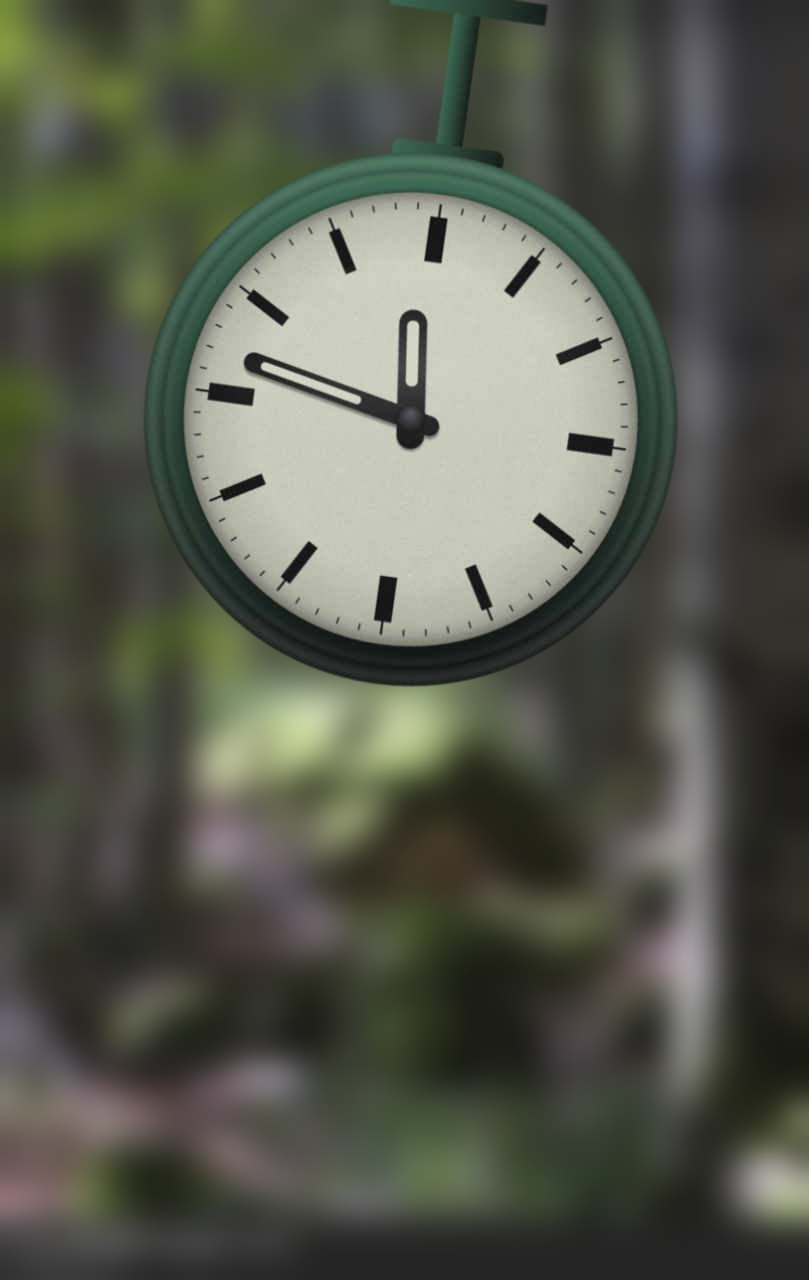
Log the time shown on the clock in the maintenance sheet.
11:47
